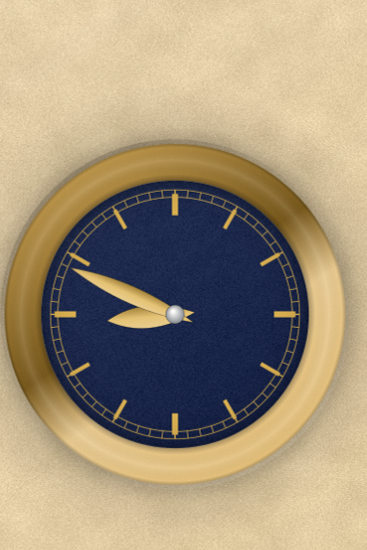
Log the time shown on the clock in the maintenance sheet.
8:49
